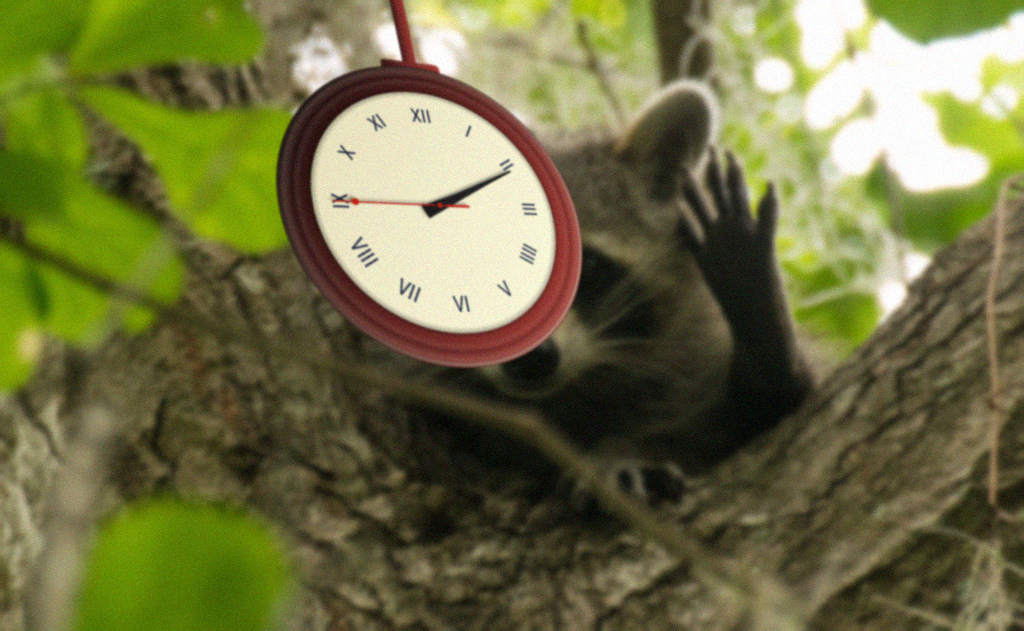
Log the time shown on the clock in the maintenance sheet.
2:10:45
